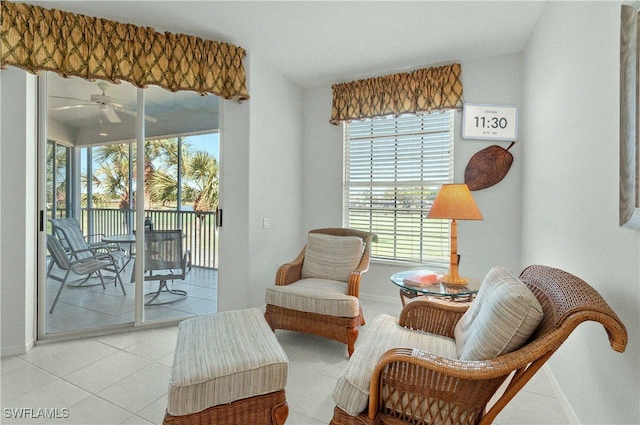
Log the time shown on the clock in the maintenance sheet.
11:30
